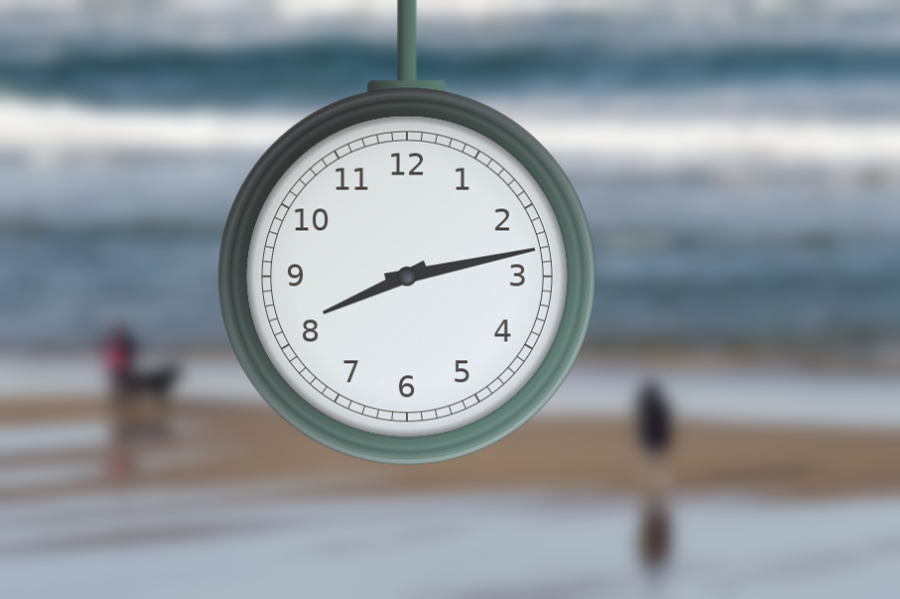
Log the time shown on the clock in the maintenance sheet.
8:13
